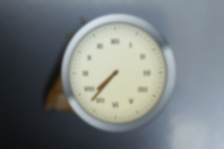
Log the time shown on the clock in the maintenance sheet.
7:37
